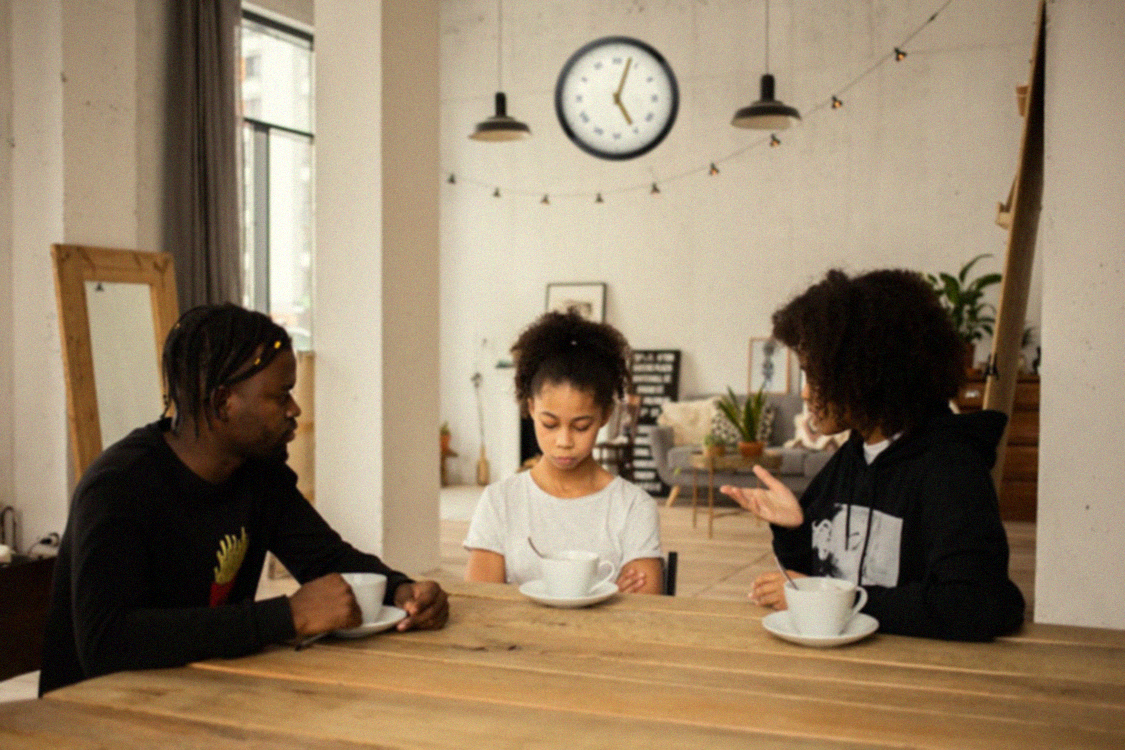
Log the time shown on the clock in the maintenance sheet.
5:03
